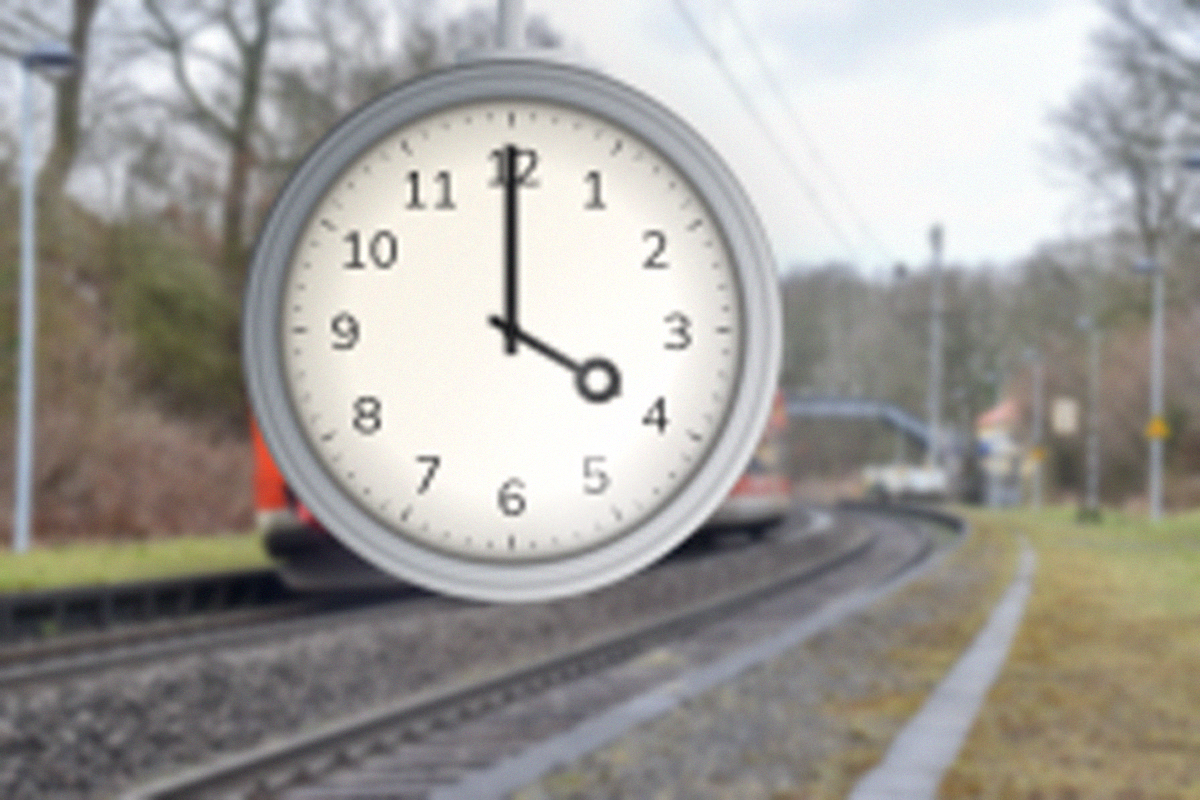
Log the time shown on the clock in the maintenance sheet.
4:00
